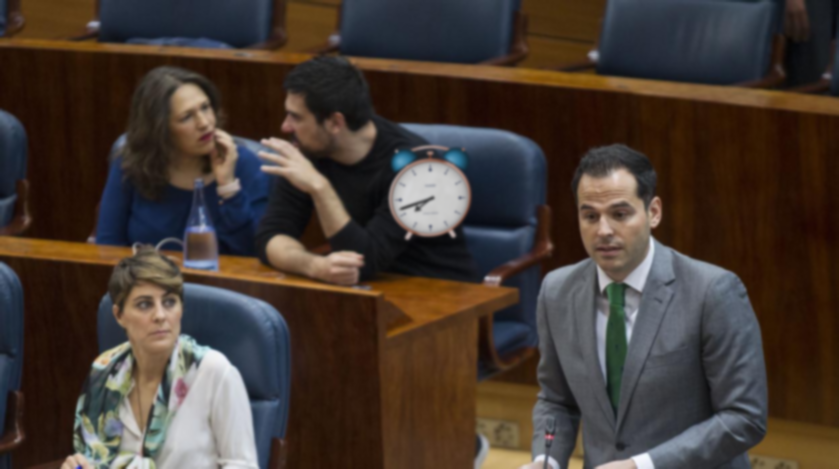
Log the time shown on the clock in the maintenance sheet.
7:42
